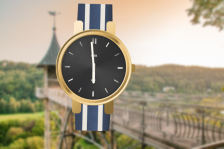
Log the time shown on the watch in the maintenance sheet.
5:59
